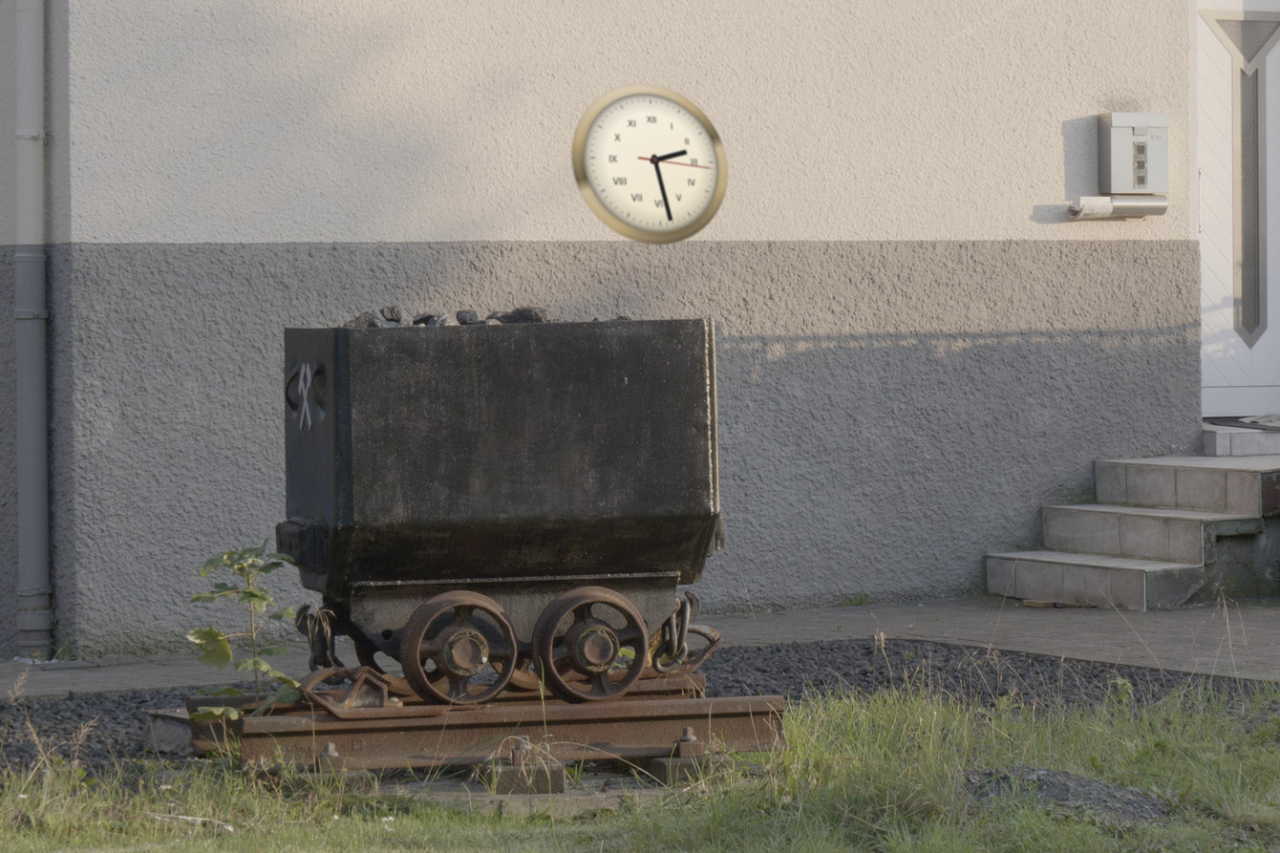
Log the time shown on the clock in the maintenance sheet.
2:28:16
